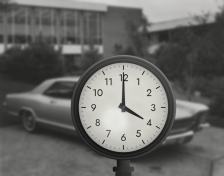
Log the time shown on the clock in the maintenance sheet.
4:00
